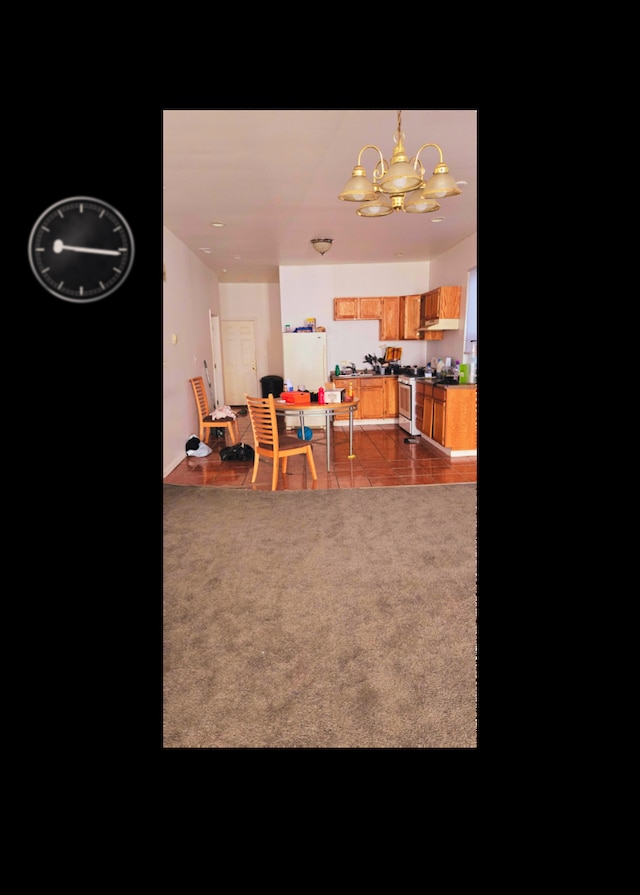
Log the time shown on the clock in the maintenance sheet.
9:16
